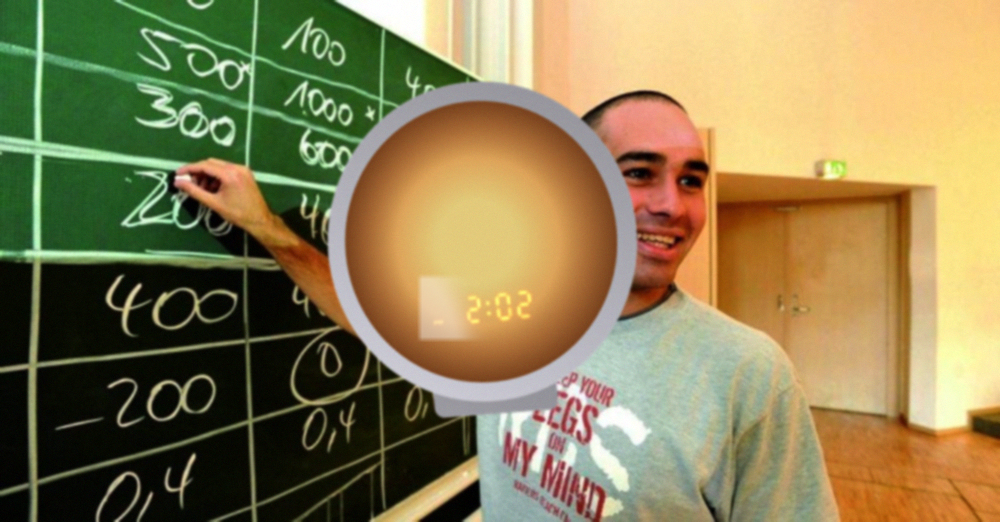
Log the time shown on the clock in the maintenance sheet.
2:02
